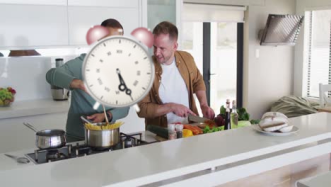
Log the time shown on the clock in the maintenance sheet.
5:25
